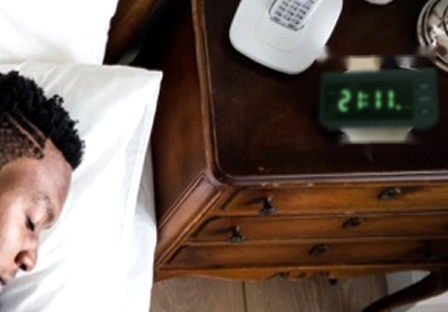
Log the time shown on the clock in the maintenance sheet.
21:11
